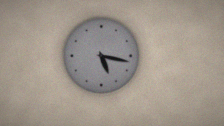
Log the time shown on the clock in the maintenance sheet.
5:17
